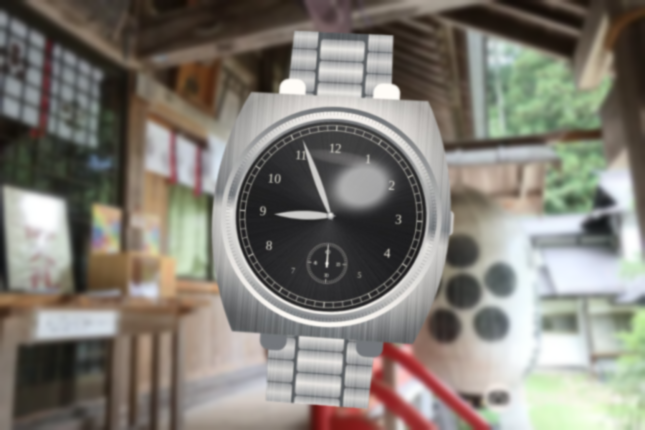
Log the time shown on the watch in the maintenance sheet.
8:56
